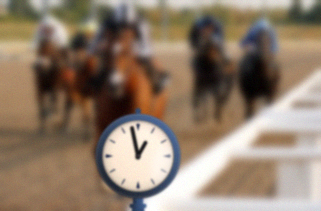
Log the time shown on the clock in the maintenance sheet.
12:58
